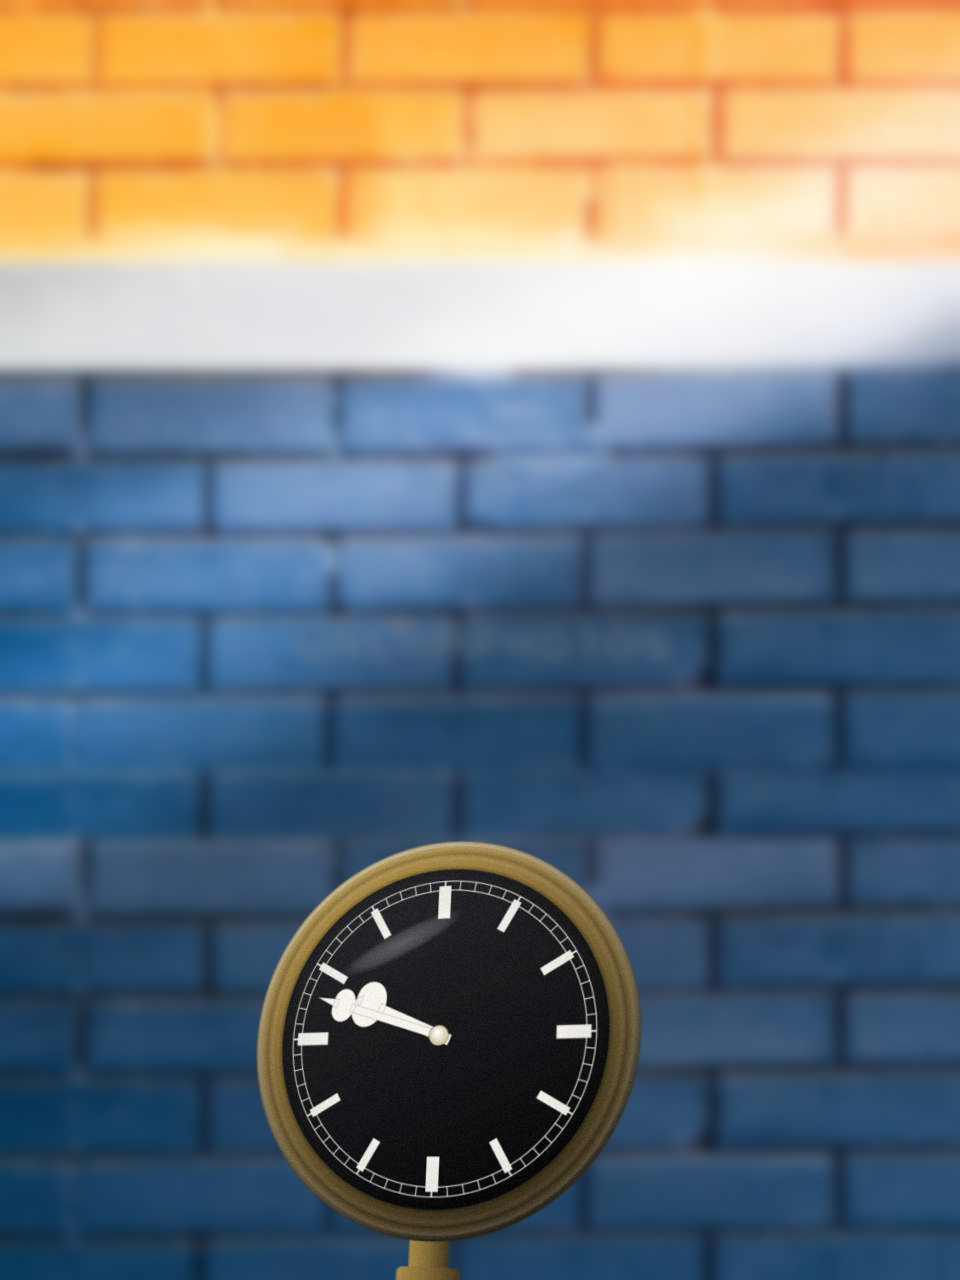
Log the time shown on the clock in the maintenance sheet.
9:48
